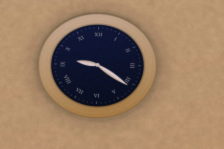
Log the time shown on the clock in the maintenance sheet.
9:21
